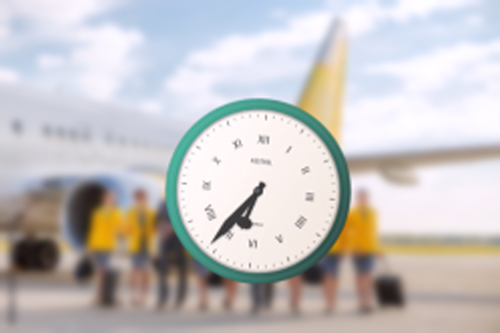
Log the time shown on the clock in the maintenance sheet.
6:36
